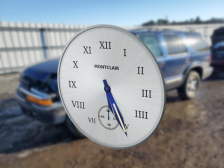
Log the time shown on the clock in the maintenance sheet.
5:26
